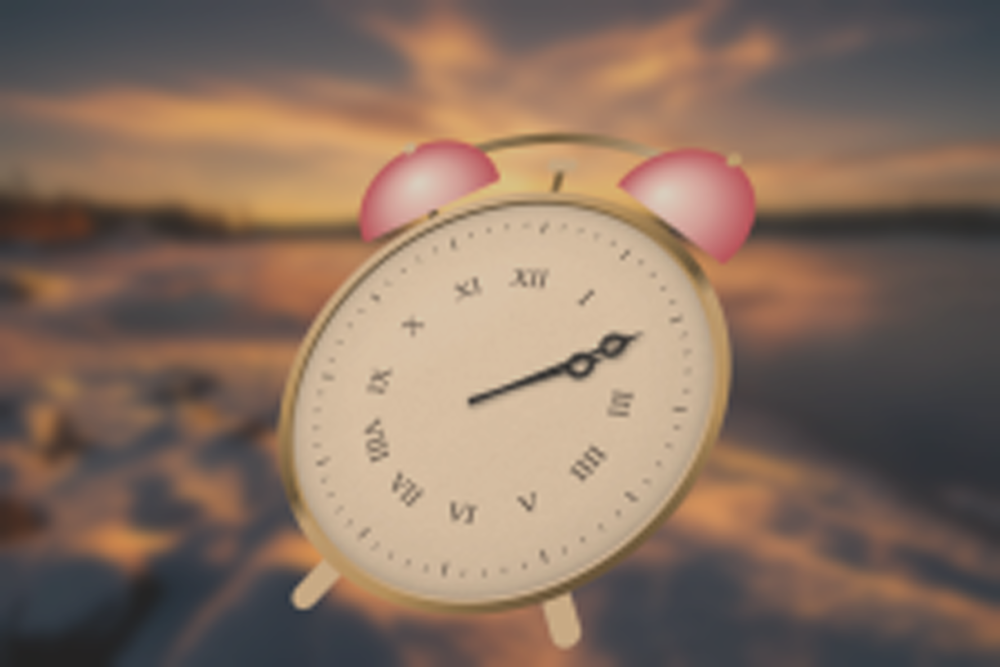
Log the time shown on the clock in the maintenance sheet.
2:10
